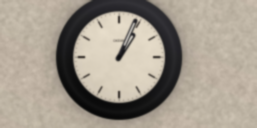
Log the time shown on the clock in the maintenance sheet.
1:04
